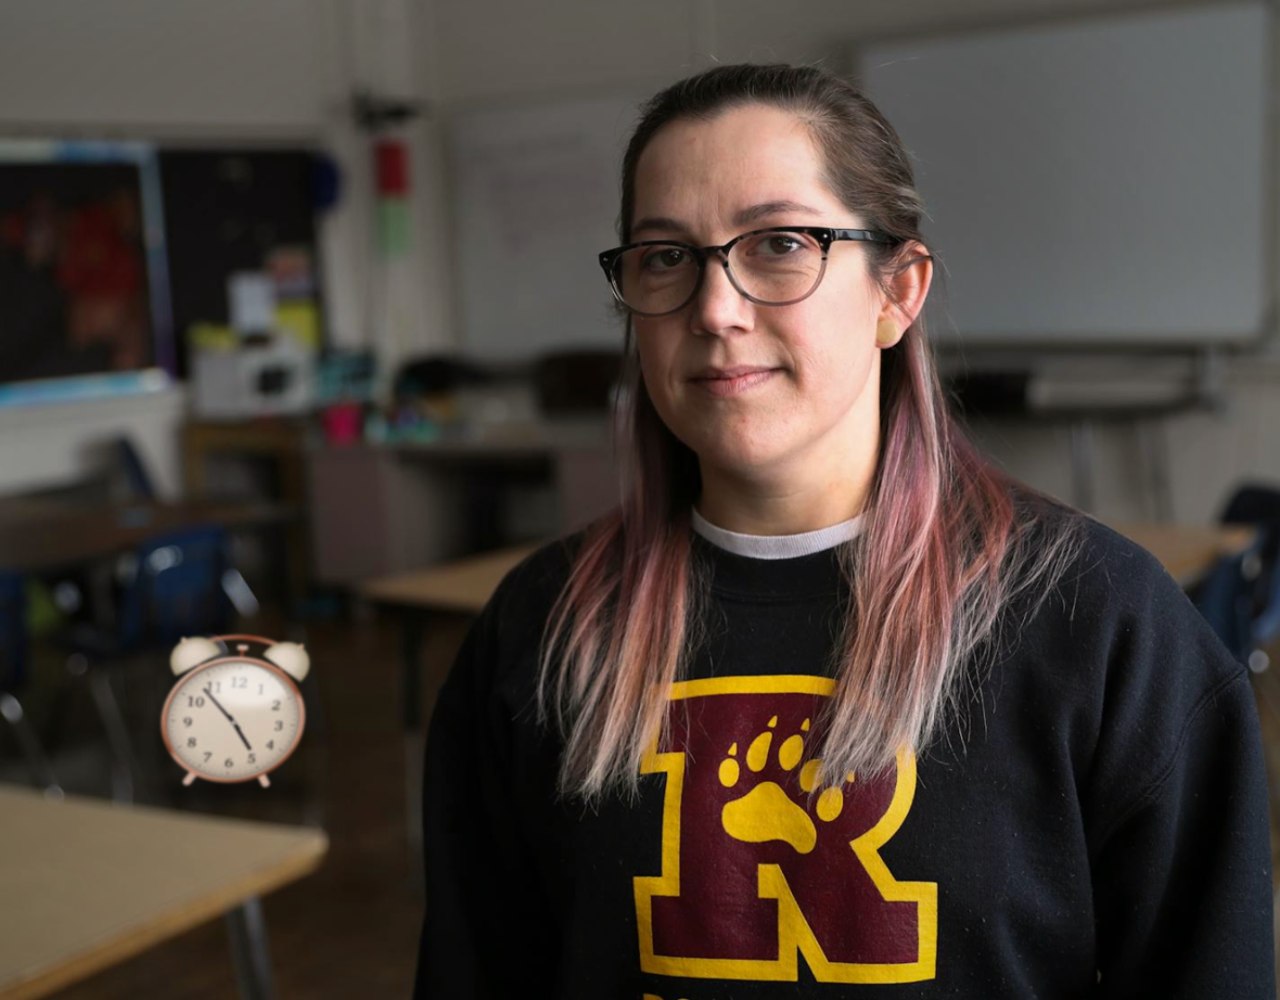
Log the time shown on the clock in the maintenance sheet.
4:53
